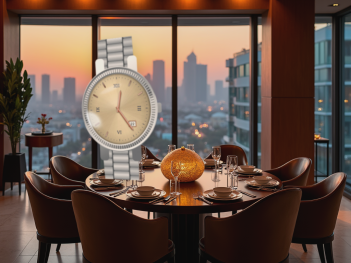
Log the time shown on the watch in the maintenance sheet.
12:24
